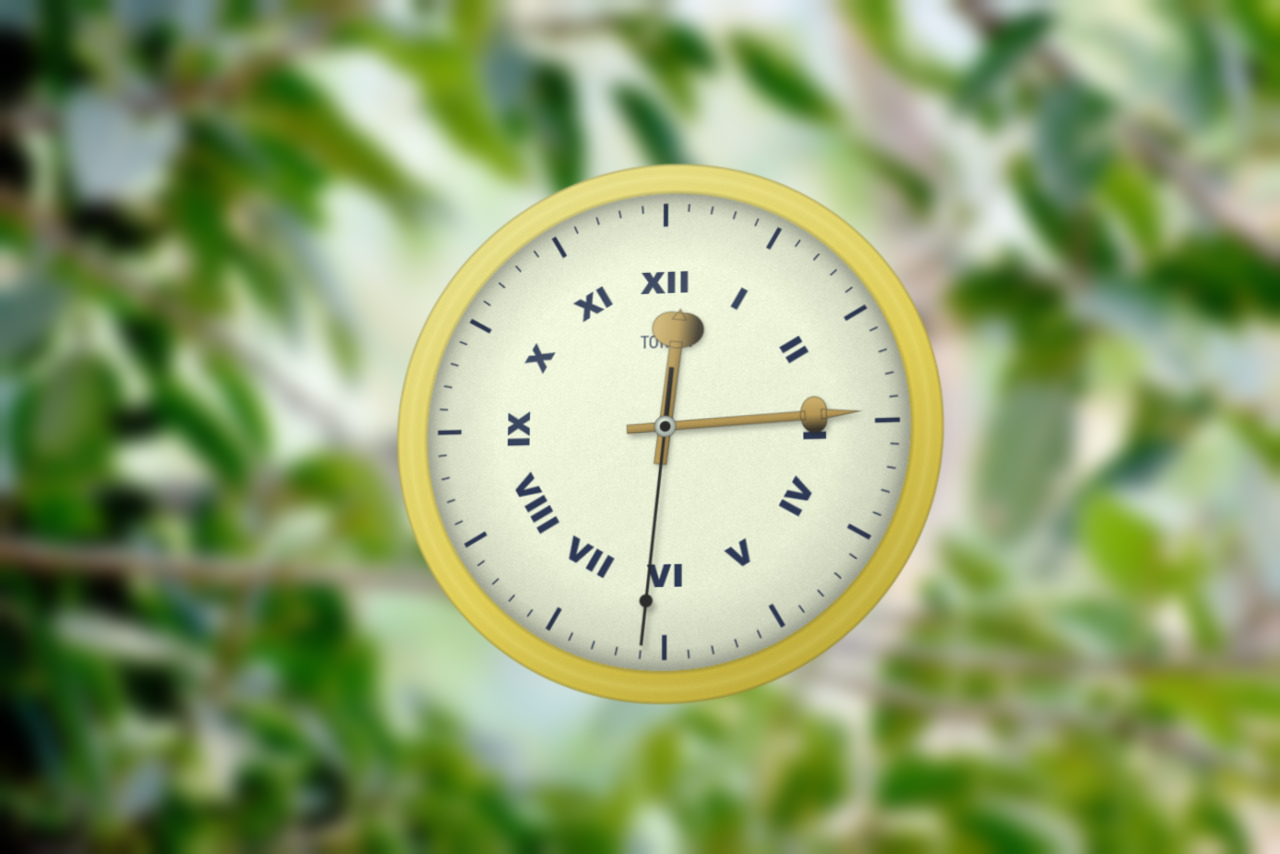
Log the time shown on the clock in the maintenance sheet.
12:14:31
